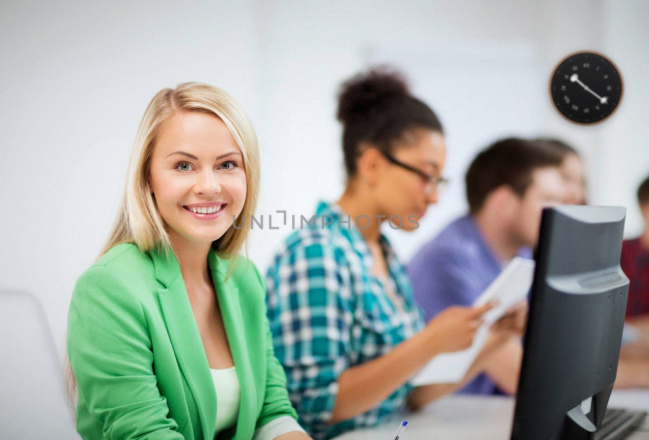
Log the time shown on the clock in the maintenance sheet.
10:21
